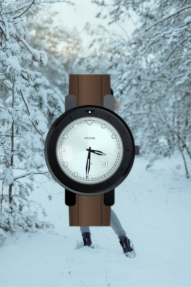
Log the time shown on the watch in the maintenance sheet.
3:31
